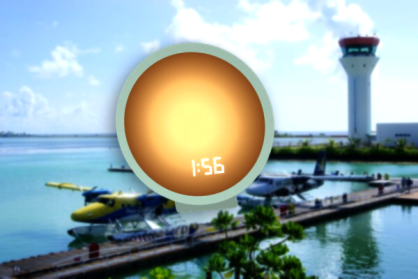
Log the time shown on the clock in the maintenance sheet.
1:56
